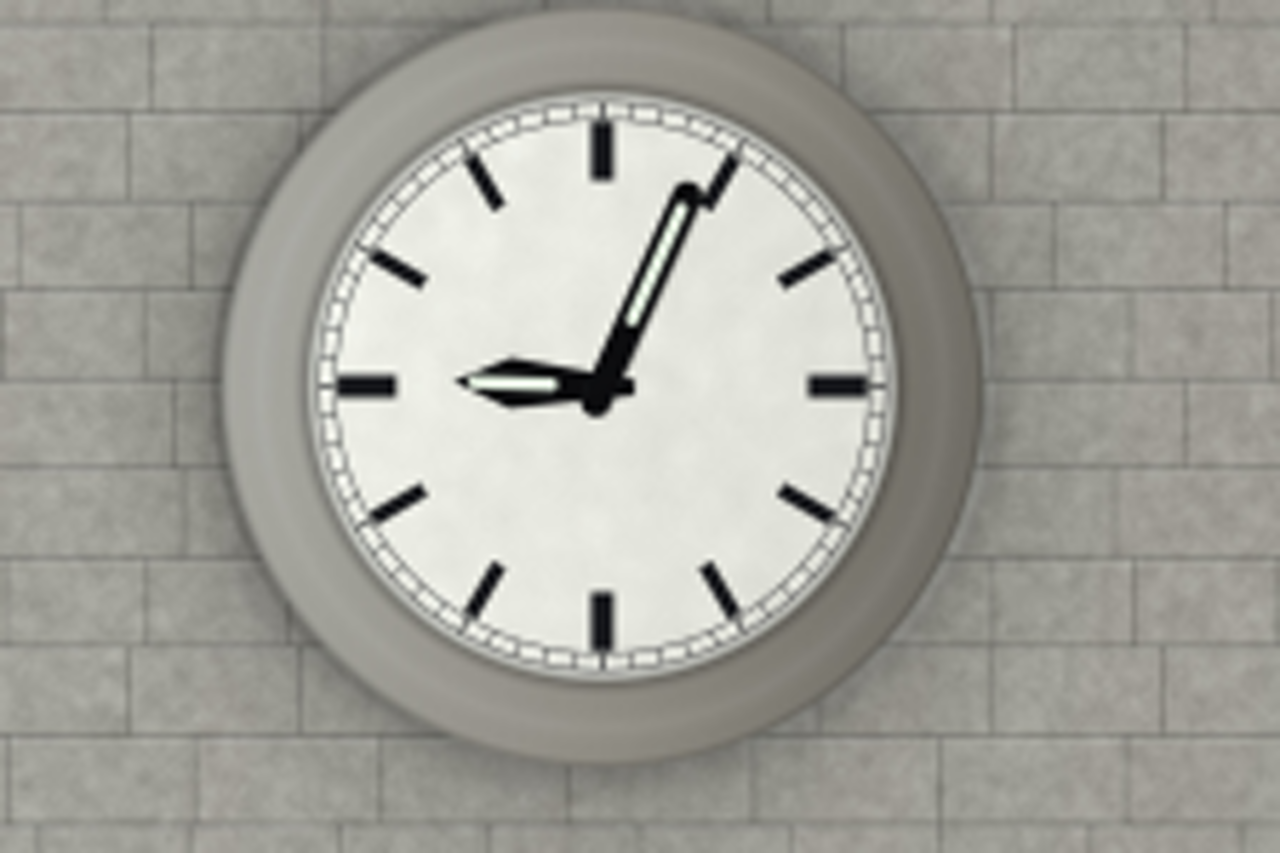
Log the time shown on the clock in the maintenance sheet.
9:04
